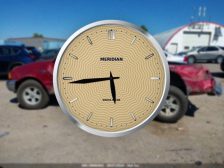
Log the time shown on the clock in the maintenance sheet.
5:44
